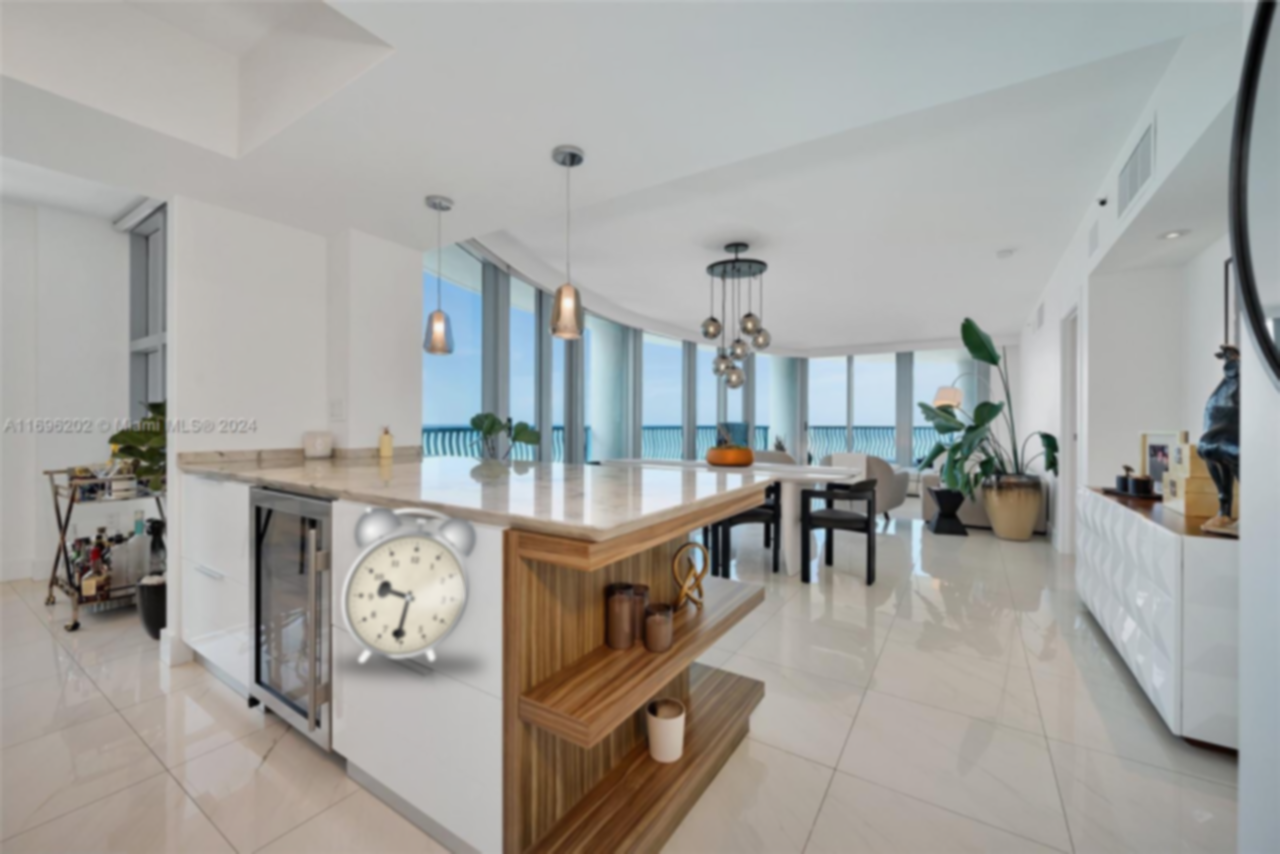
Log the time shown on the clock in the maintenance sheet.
9:31
